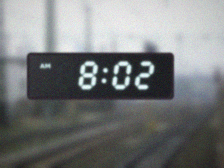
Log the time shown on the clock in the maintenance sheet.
8:02
